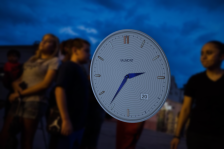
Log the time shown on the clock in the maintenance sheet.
2:36
